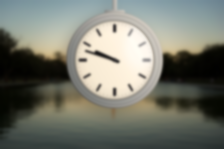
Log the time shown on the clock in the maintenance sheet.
9:48
